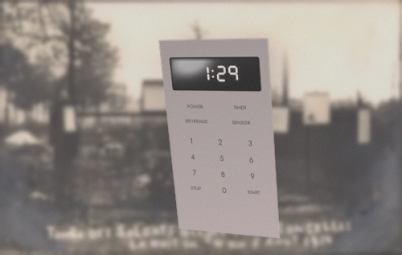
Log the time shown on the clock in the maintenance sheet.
1:29
